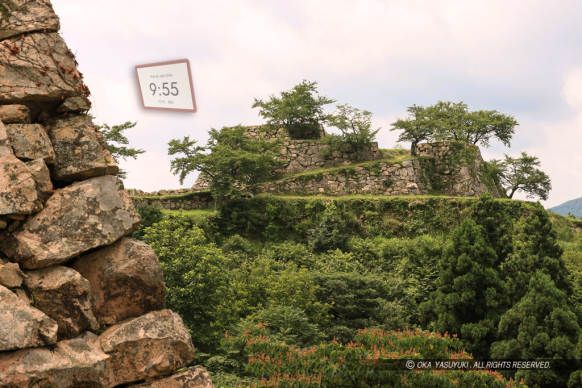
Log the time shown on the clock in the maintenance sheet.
9:55
